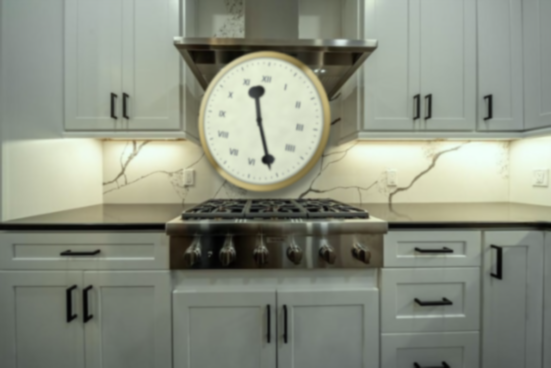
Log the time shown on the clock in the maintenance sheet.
11:26
